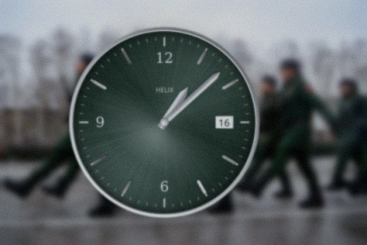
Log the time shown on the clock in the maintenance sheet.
1:08
